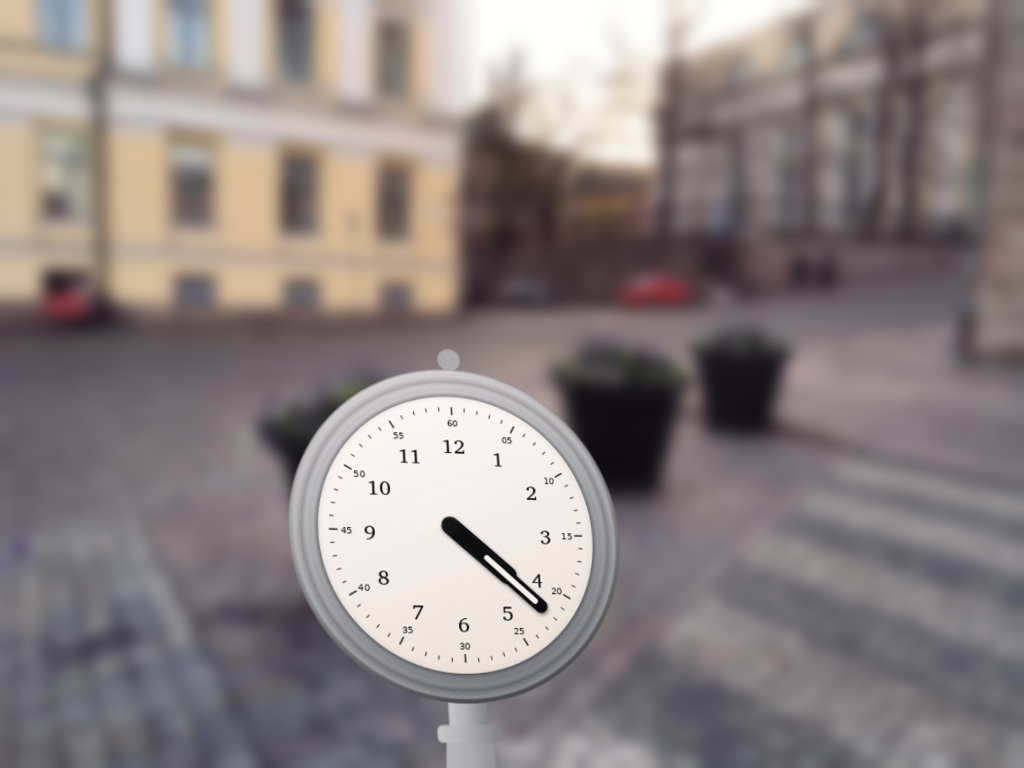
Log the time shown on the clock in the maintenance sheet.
4:22
